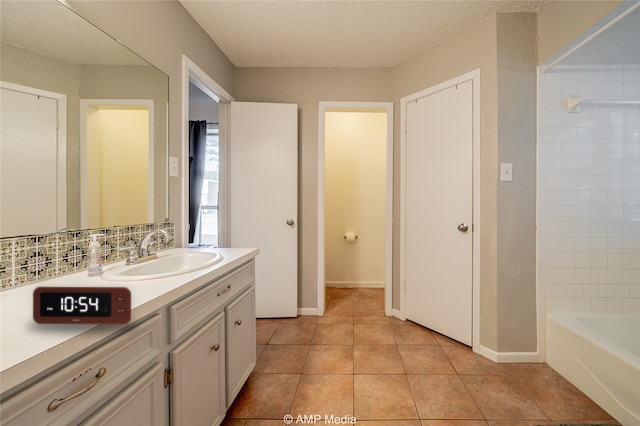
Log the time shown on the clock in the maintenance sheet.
10:54
